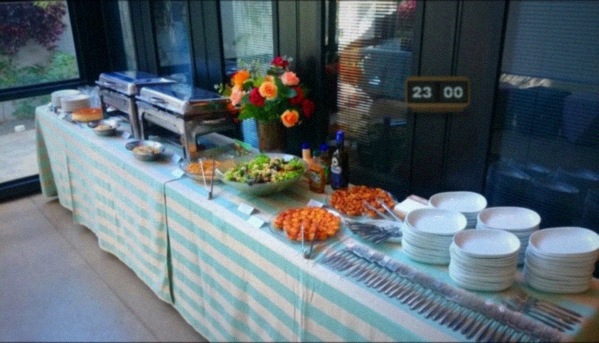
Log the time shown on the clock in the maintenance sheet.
23:00
